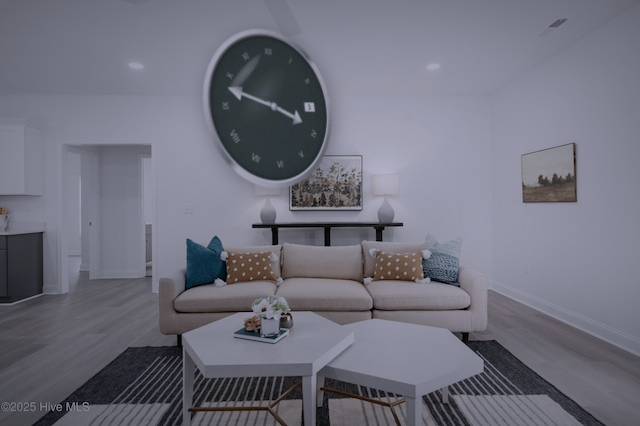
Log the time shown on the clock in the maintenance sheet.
3:48
